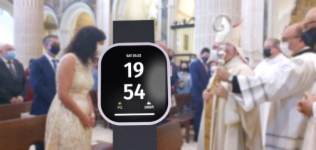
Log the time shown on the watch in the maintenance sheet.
19:54
